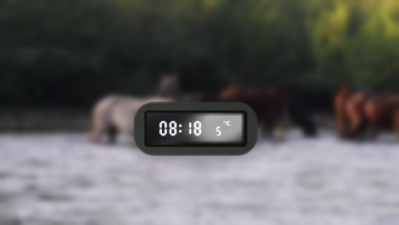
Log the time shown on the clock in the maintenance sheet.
8:18
